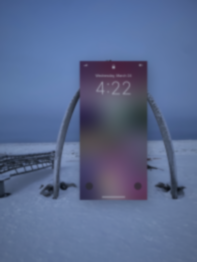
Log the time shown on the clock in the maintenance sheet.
4:22
